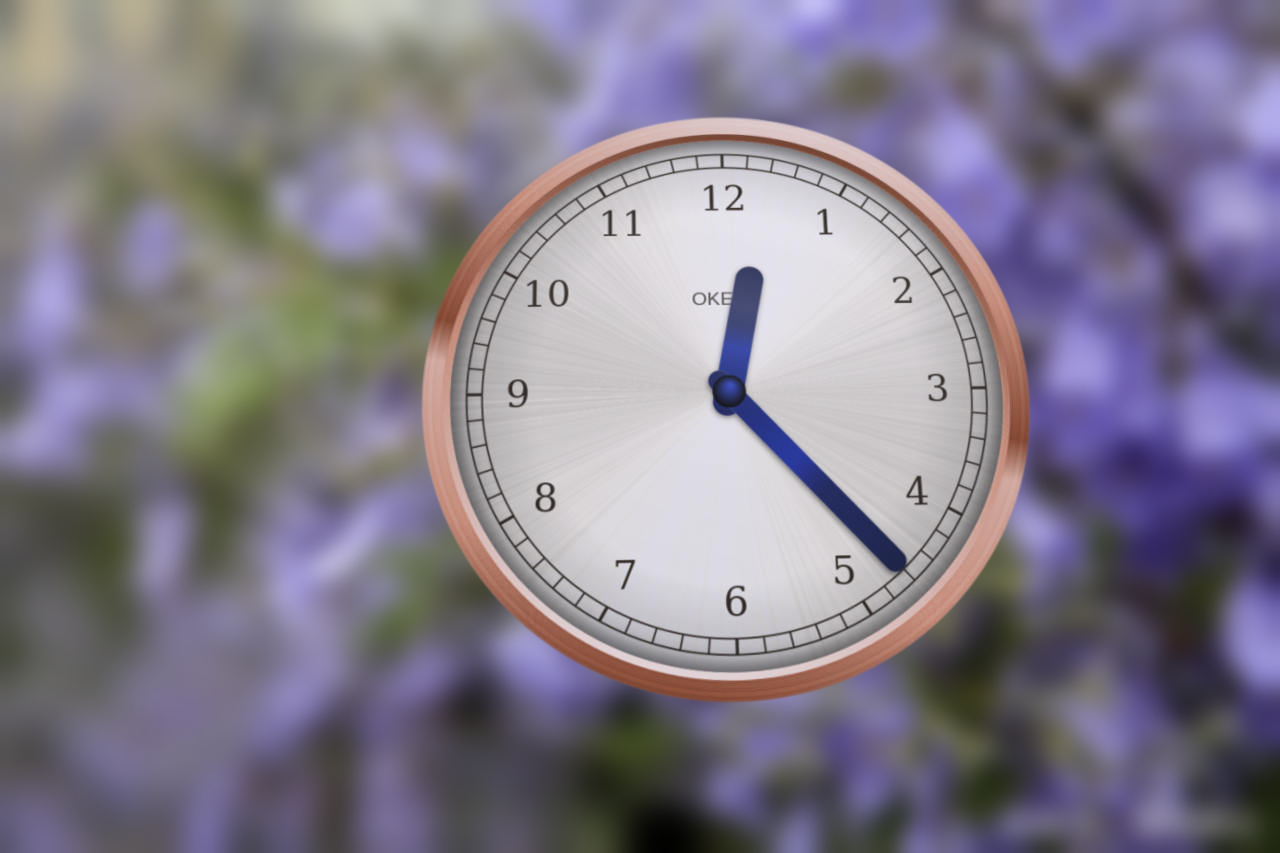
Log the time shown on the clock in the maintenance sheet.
12:23
